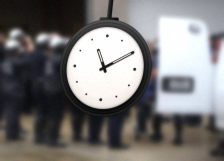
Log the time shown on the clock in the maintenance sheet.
11:10
